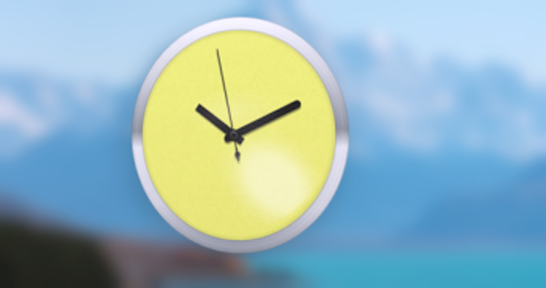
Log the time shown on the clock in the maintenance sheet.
10:10:58
